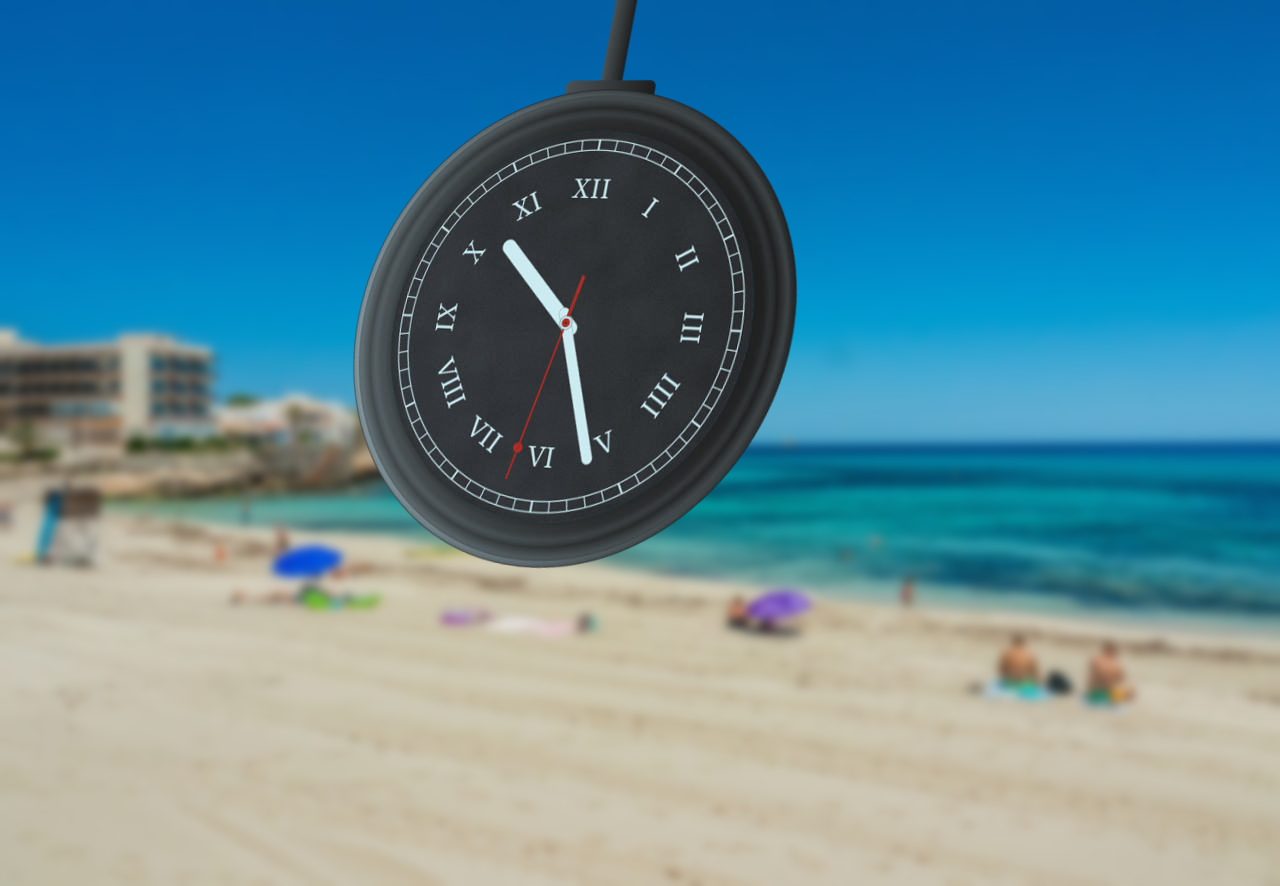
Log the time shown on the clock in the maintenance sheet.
10:26:32
